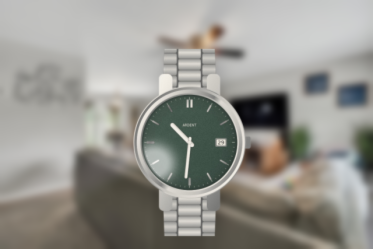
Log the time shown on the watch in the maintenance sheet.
10:31
